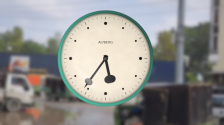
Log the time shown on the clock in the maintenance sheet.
5:36
